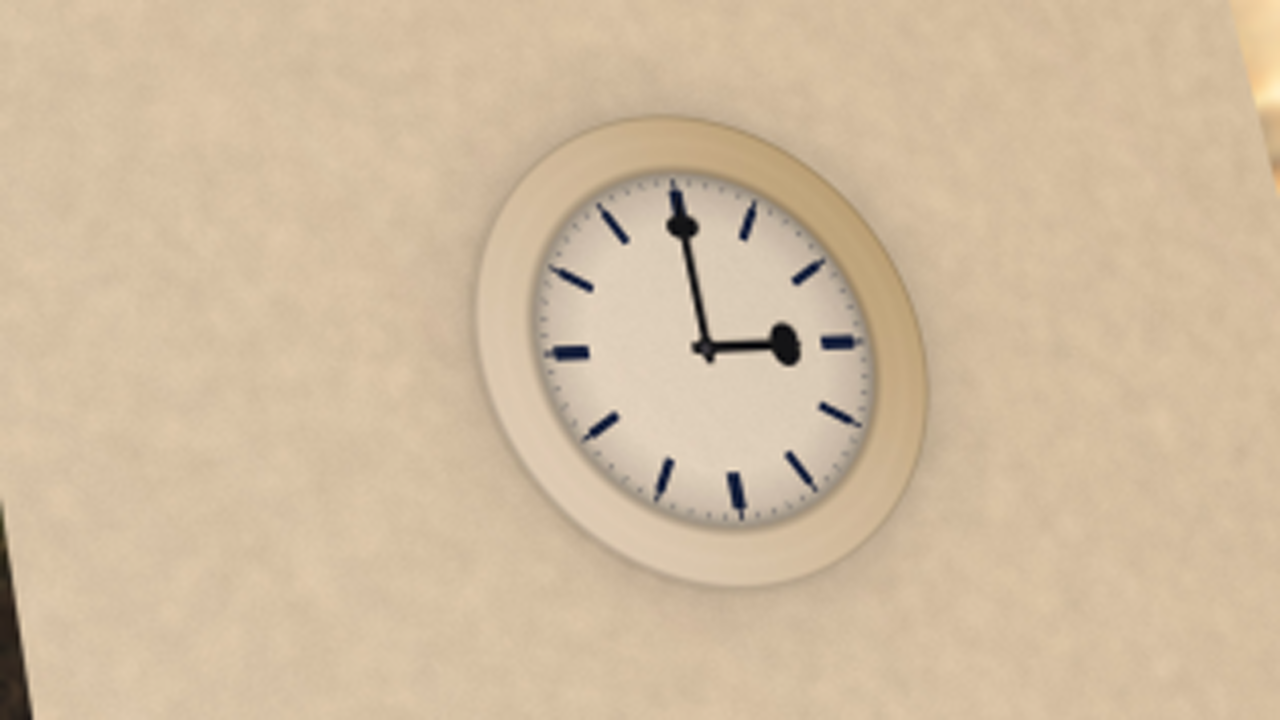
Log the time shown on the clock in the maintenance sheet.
3:00
